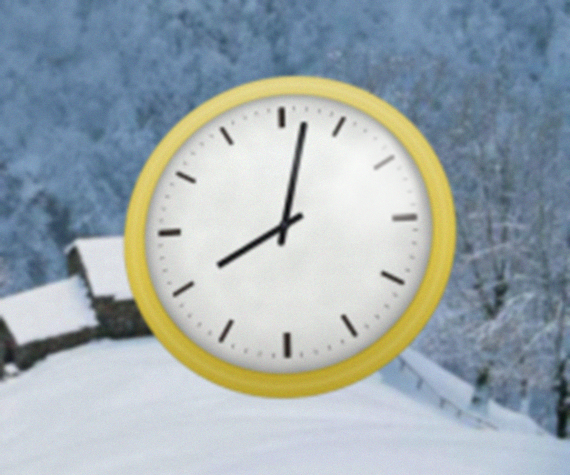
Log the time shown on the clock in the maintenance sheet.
8:02
